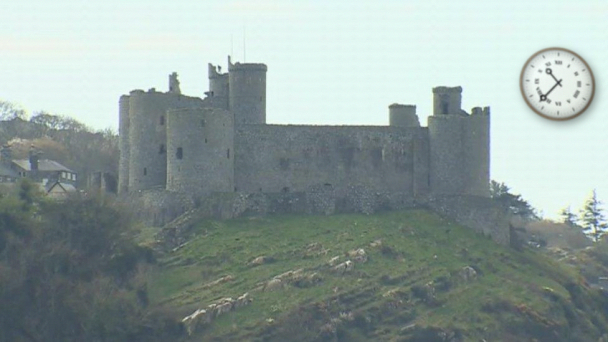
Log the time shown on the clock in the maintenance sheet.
10:37
